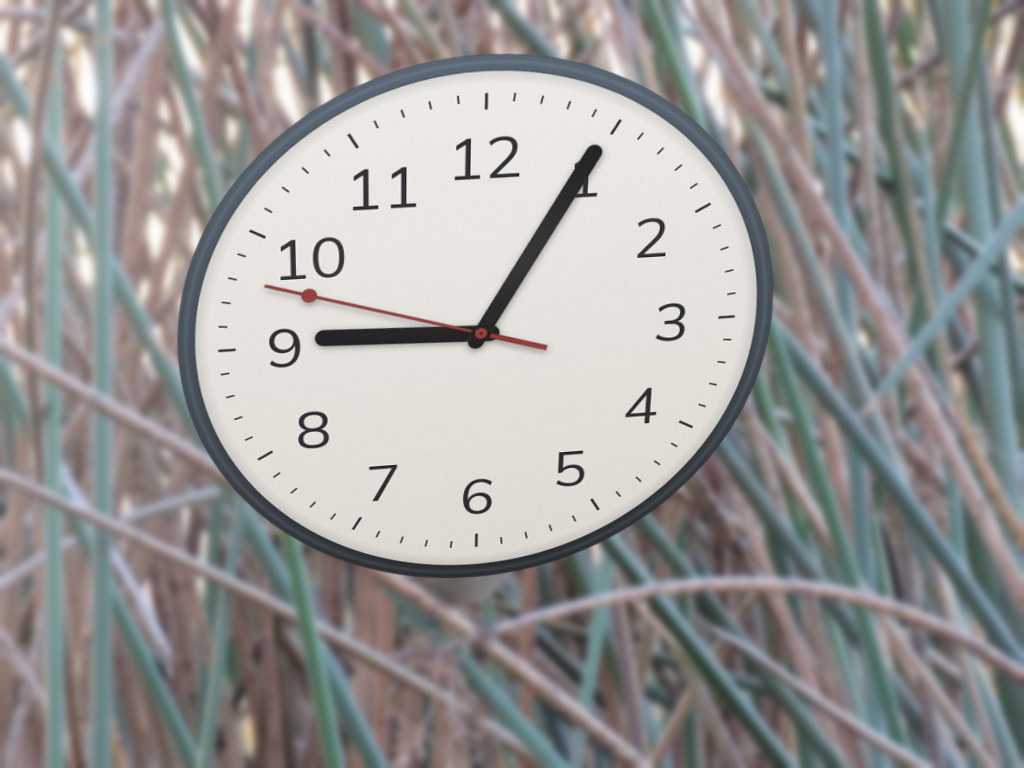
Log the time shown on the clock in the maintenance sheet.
9:04:48
